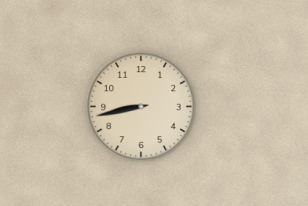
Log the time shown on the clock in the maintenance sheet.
8:43
